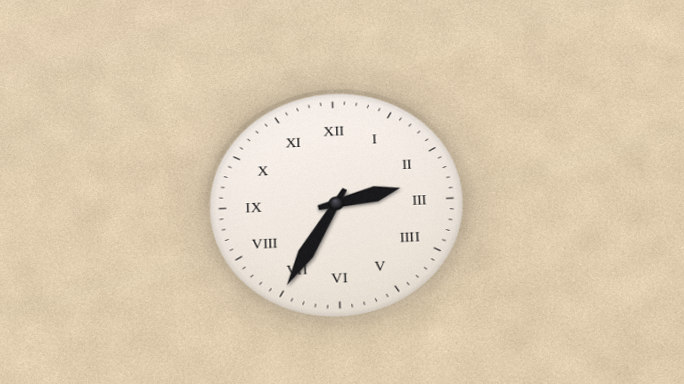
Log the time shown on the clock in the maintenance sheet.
2:35
